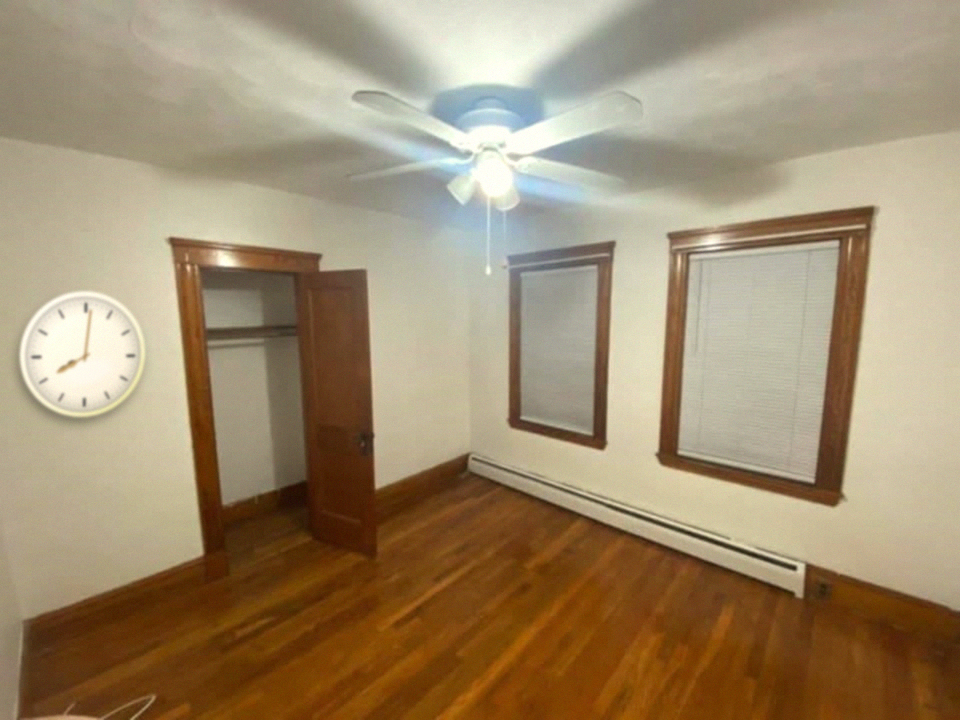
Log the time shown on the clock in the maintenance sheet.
8:01
